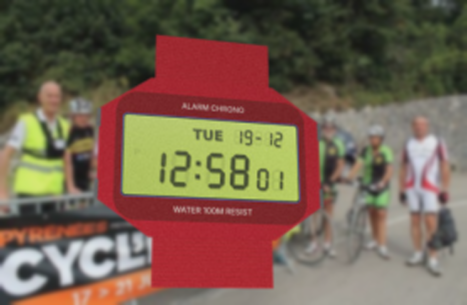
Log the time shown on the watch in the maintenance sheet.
12:58:01
